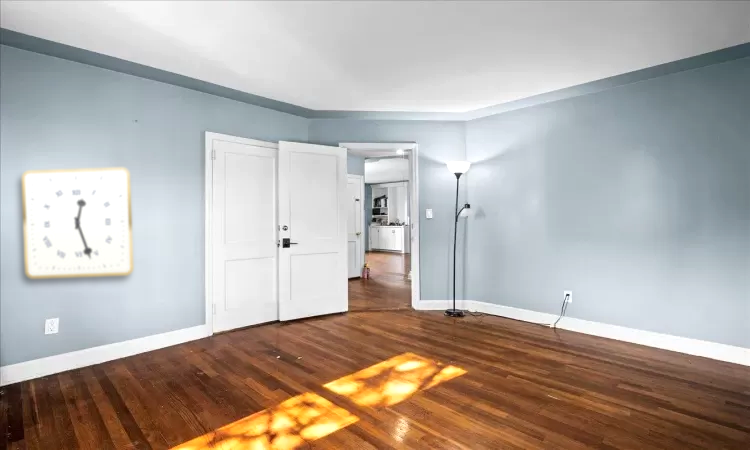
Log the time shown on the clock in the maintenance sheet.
12:27
